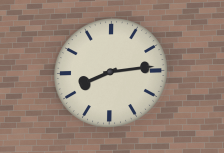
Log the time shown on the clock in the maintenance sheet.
8:14
